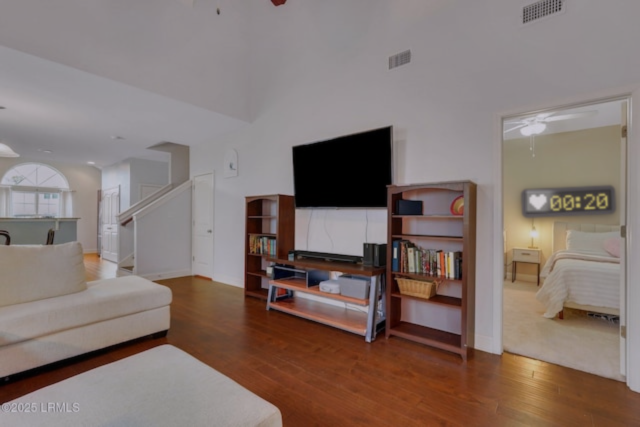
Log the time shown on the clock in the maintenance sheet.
0:20
